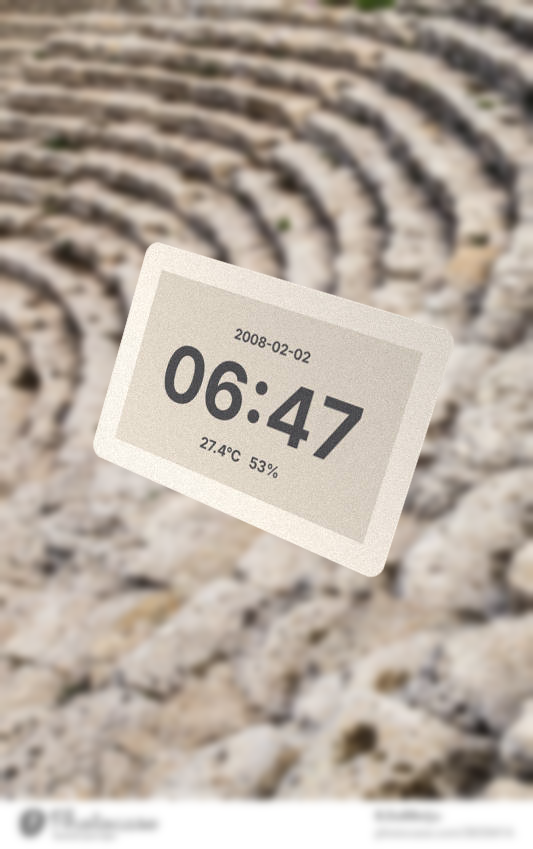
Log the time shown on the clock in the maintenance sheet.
6:47
